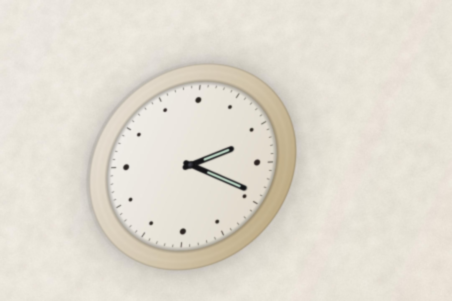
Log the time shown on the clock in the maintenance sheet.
2:19
